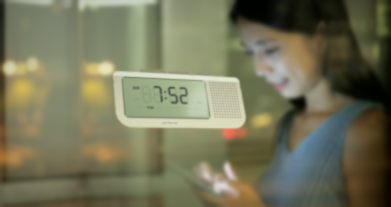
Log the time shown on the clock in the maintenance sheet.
7:52
